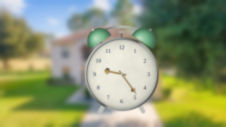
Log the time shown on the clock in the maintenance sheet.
9:24
